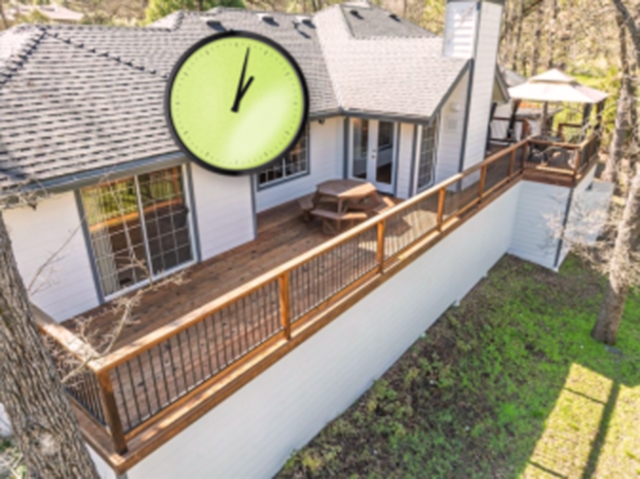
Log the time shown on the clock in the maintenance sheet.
1:02
